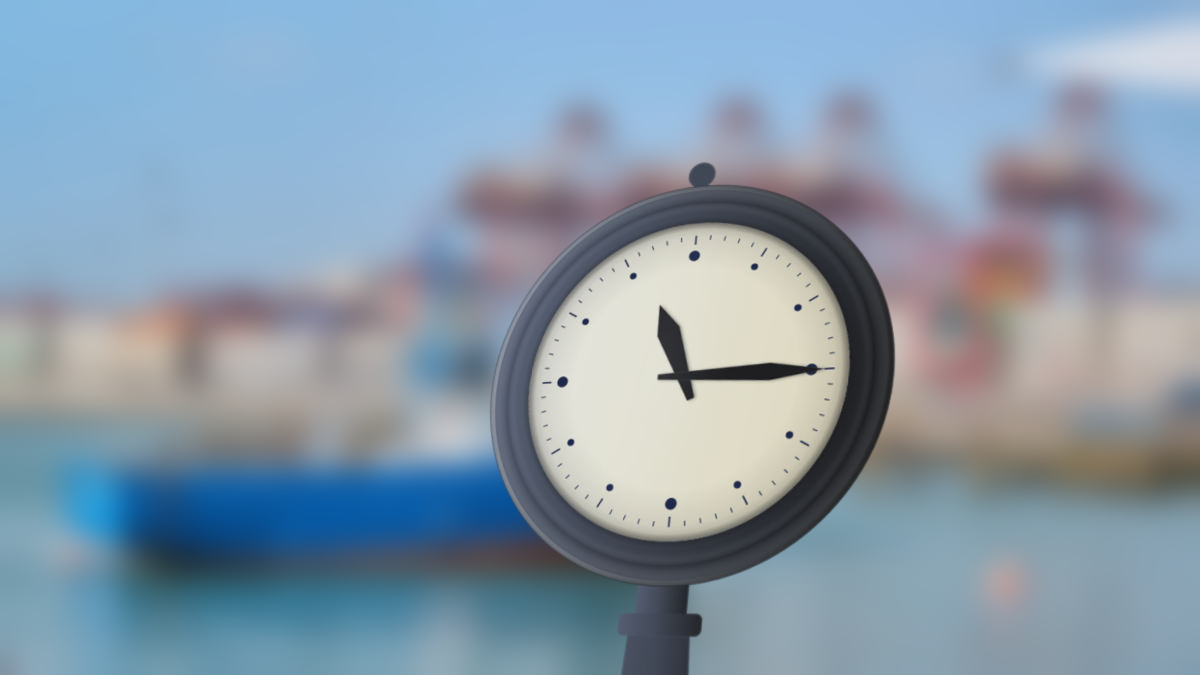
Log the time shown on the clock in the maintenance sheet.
11:15
